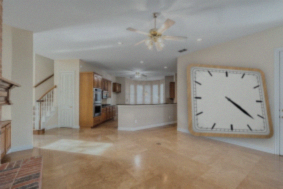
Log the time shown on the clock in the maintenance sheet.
4:22
